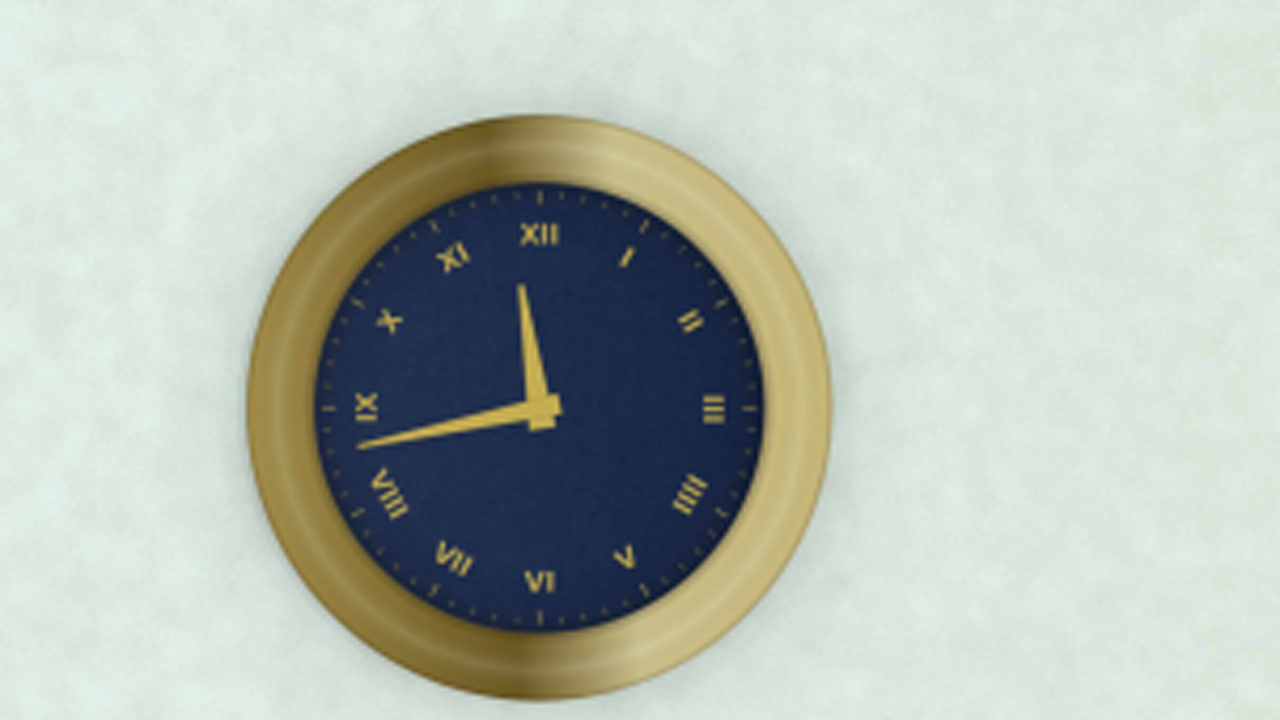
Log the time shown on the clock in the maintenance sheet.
11:43
